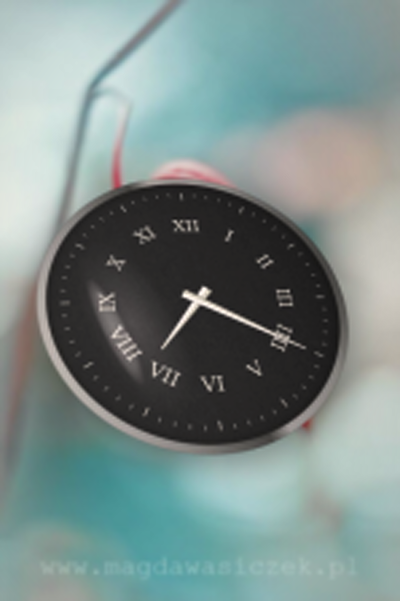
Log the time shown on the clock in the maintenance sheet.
7:20
